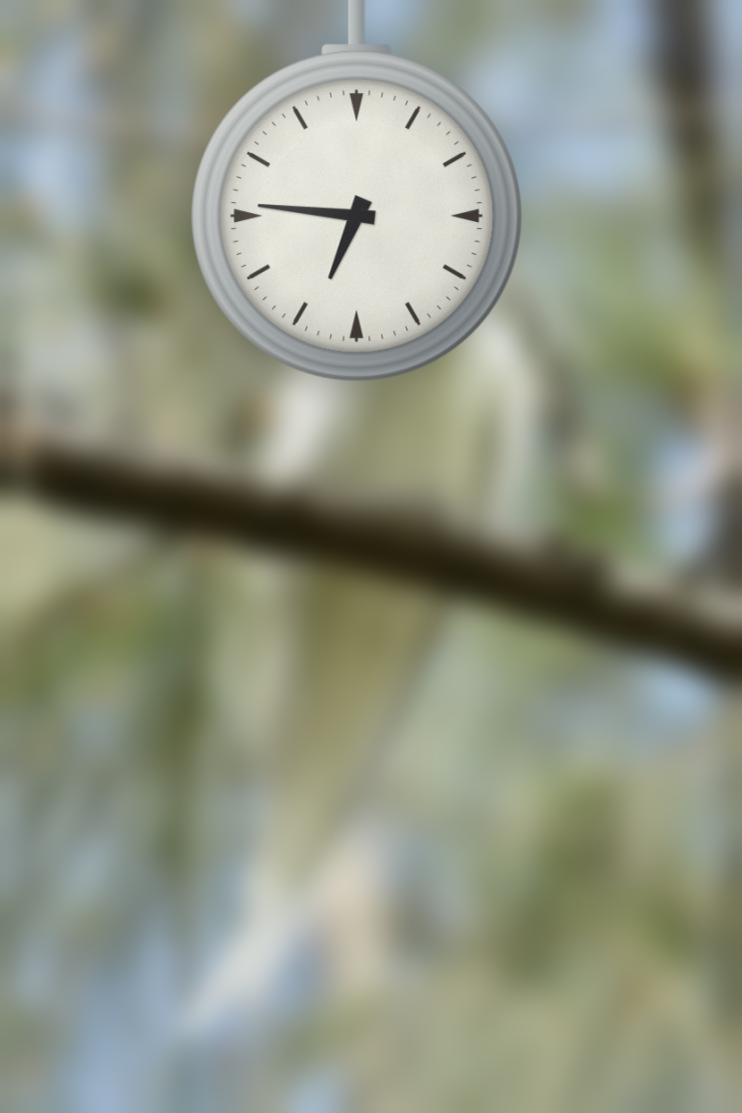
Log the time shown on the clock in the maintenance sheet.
6:46
